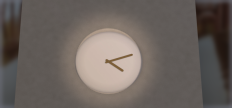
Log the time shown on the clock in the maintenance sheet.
4:12
